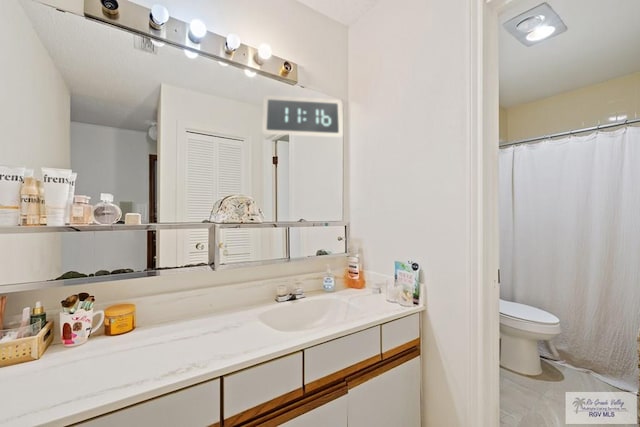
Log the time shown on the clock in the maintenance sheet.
11:16
